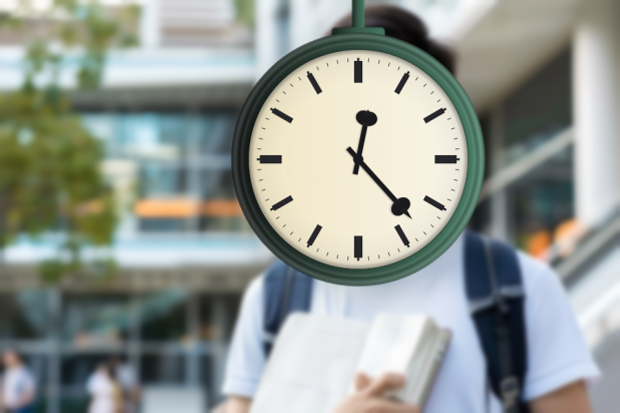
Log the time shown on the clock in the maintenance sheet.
12:23
